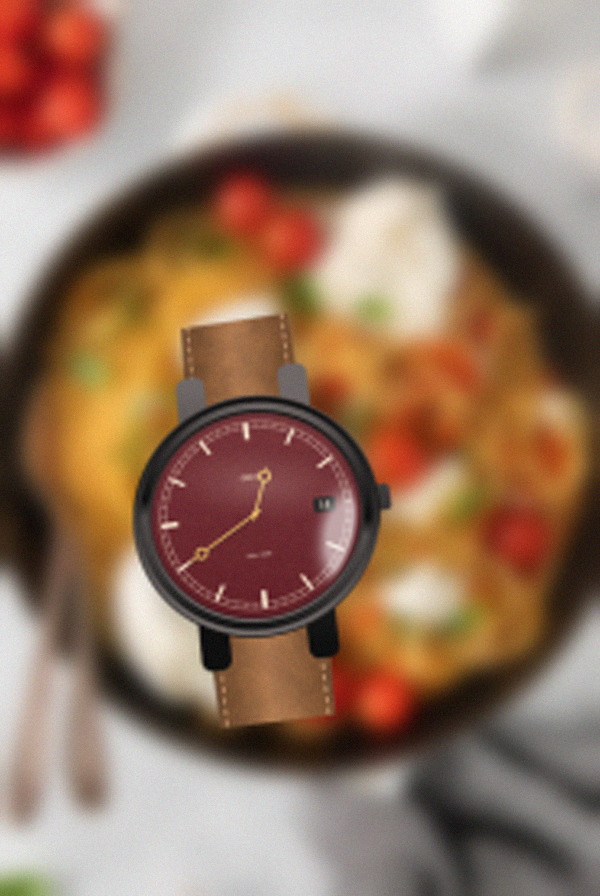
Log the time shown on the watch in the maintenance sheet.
12:40
